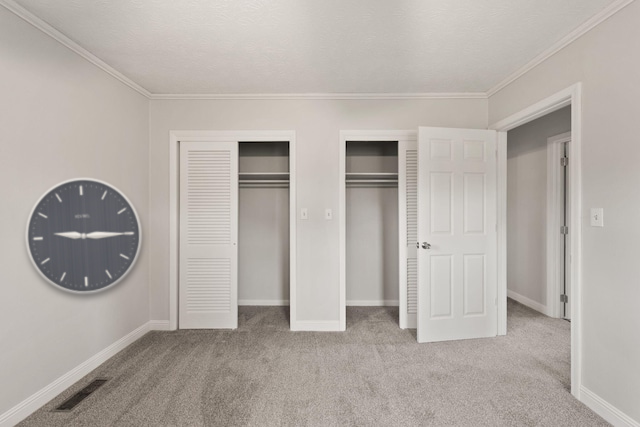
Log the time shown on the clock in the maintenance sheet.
9:15
